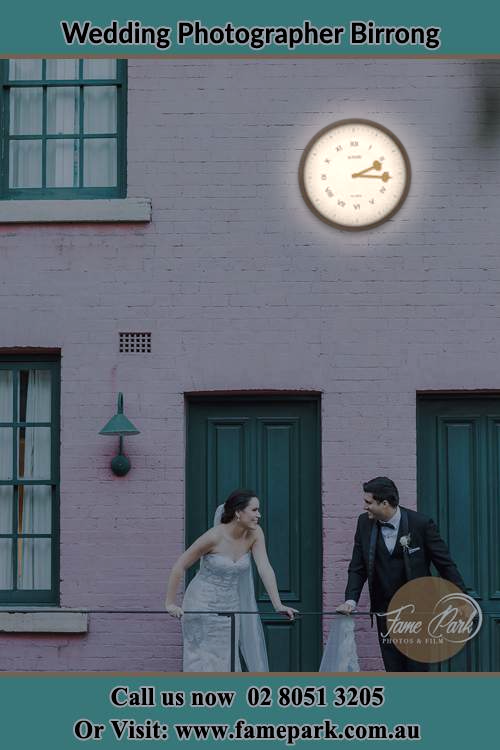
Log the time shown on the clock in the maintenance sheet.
2:16
